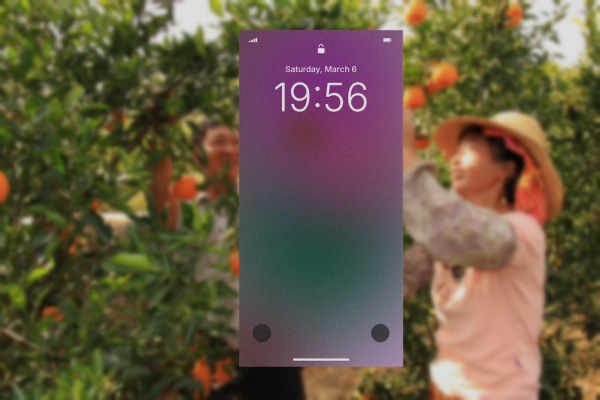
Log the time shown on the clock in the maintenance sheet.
19:56
